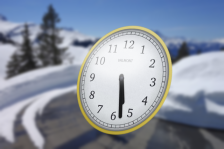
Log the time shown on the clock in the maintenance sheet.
5:28
